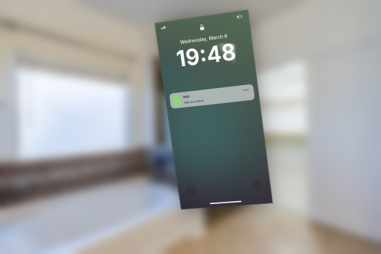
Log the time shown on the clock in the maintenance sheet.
19:48
